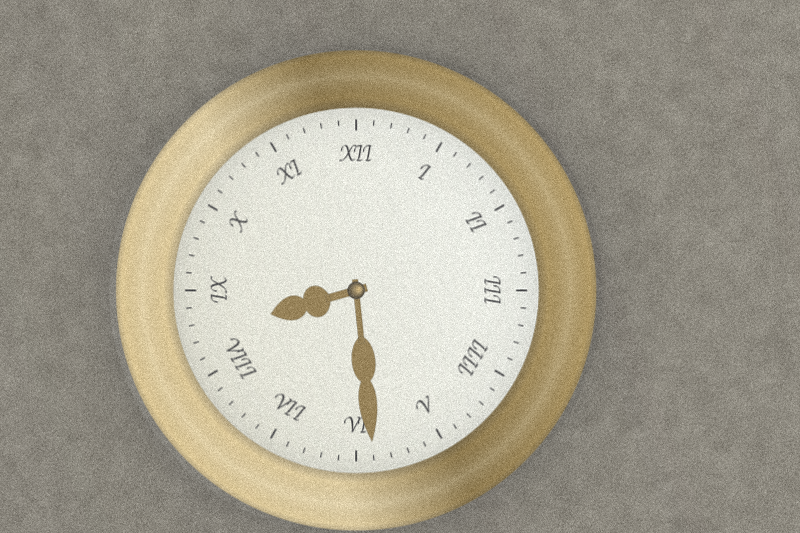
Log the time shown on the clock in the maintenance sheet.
8:29
